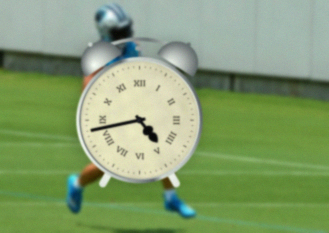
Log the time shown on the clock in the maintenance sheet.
4:43
